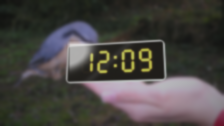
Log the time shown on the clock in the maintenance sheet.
12:09
